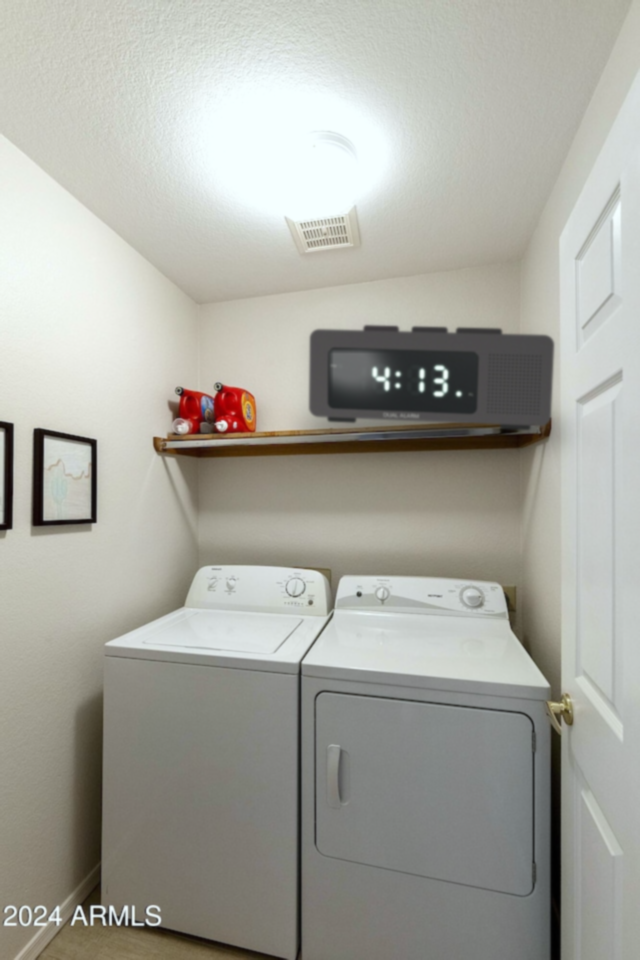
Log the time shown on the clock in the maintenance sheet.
4:13
